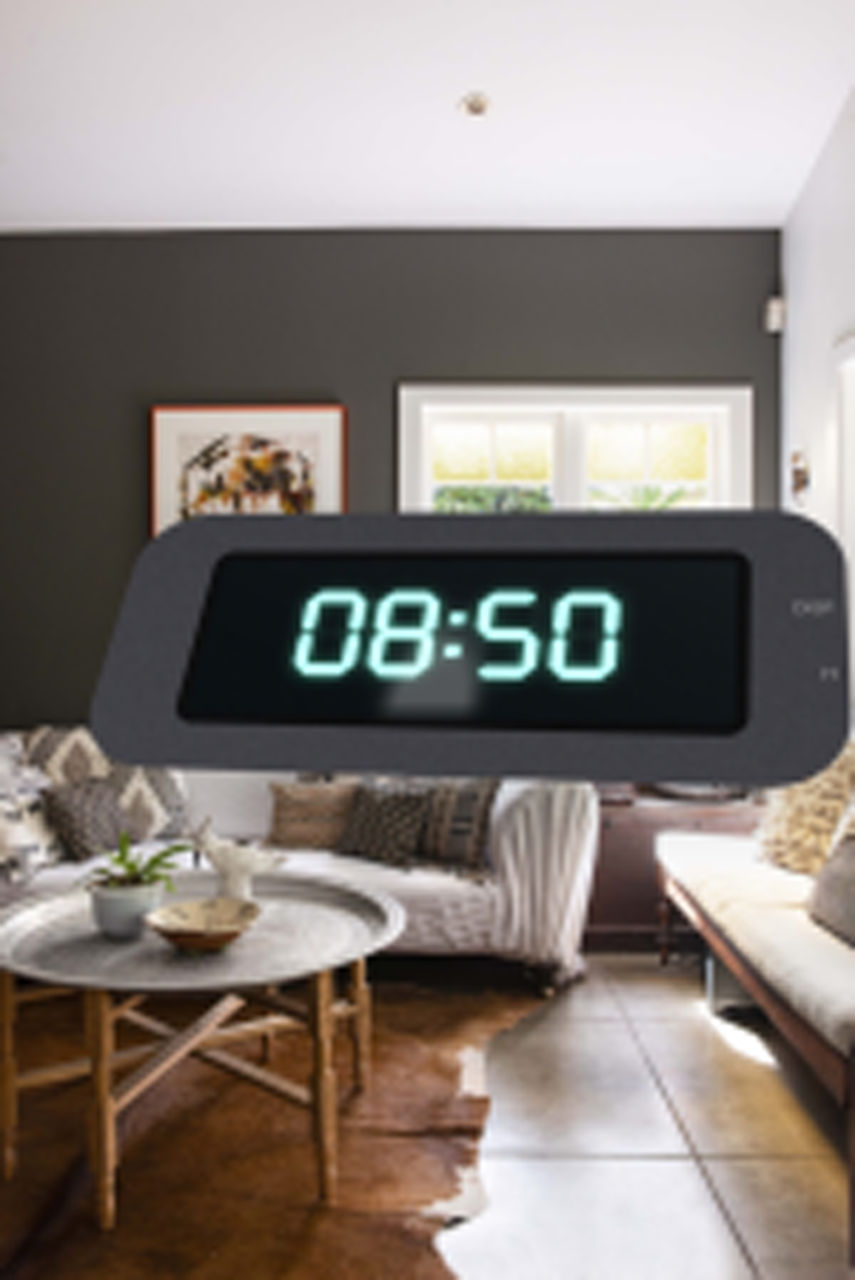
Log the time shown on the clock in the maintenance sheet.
8:50
